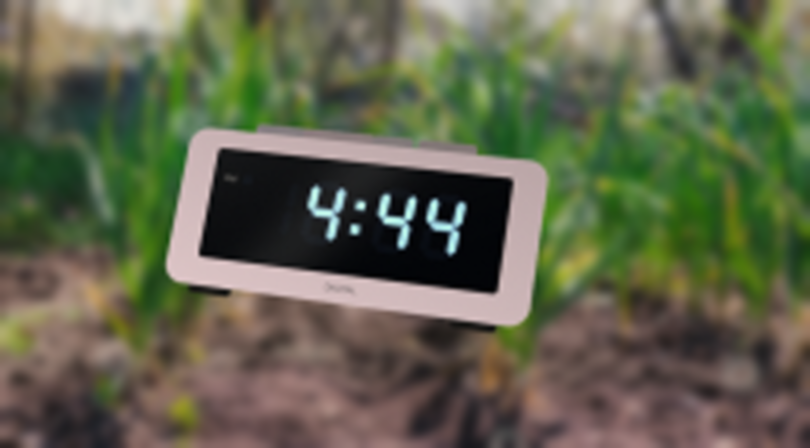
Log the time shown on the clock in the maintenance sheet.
4:44
